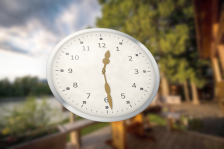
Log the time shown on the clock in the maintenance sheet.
12:29
